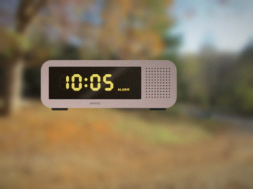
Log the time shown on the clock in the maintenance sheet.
10:05
